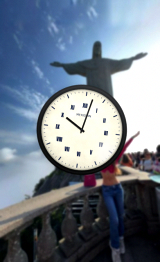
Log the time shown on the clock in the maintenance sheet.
10:02
